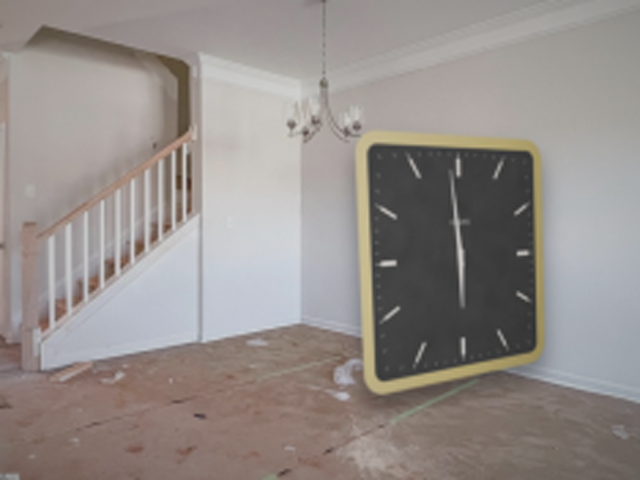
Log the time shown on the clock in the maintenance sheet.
5:59
